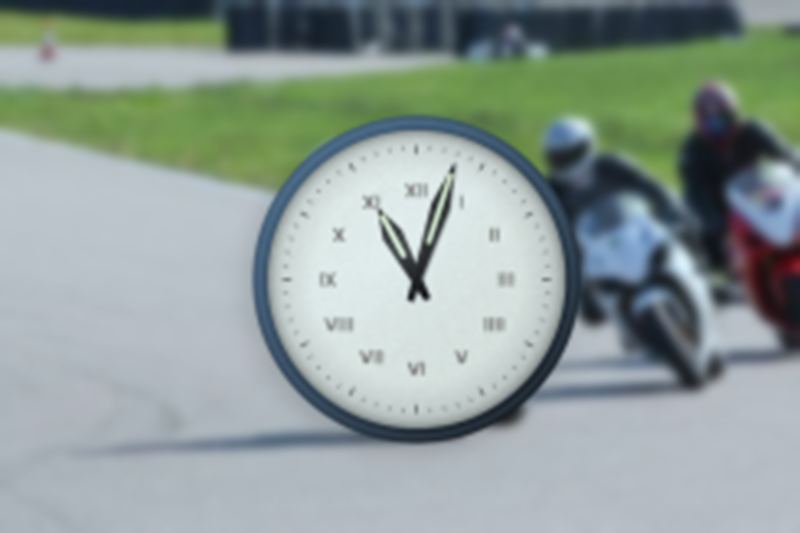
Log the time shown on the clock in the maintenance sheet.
11:03
